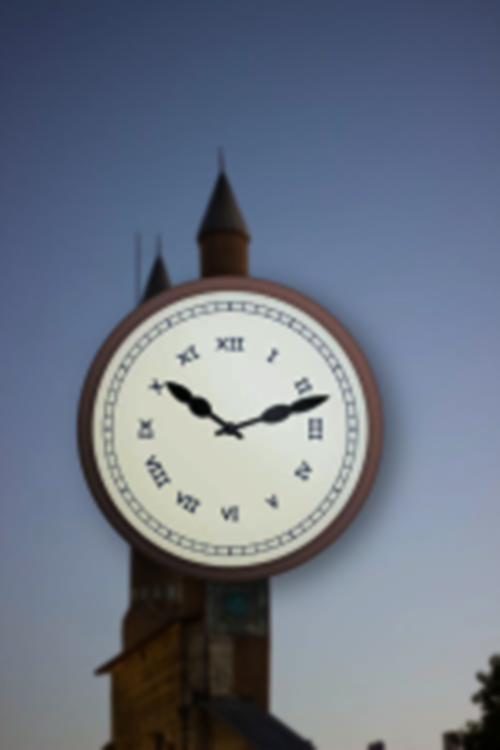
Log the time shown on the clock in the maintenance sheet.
10:12
